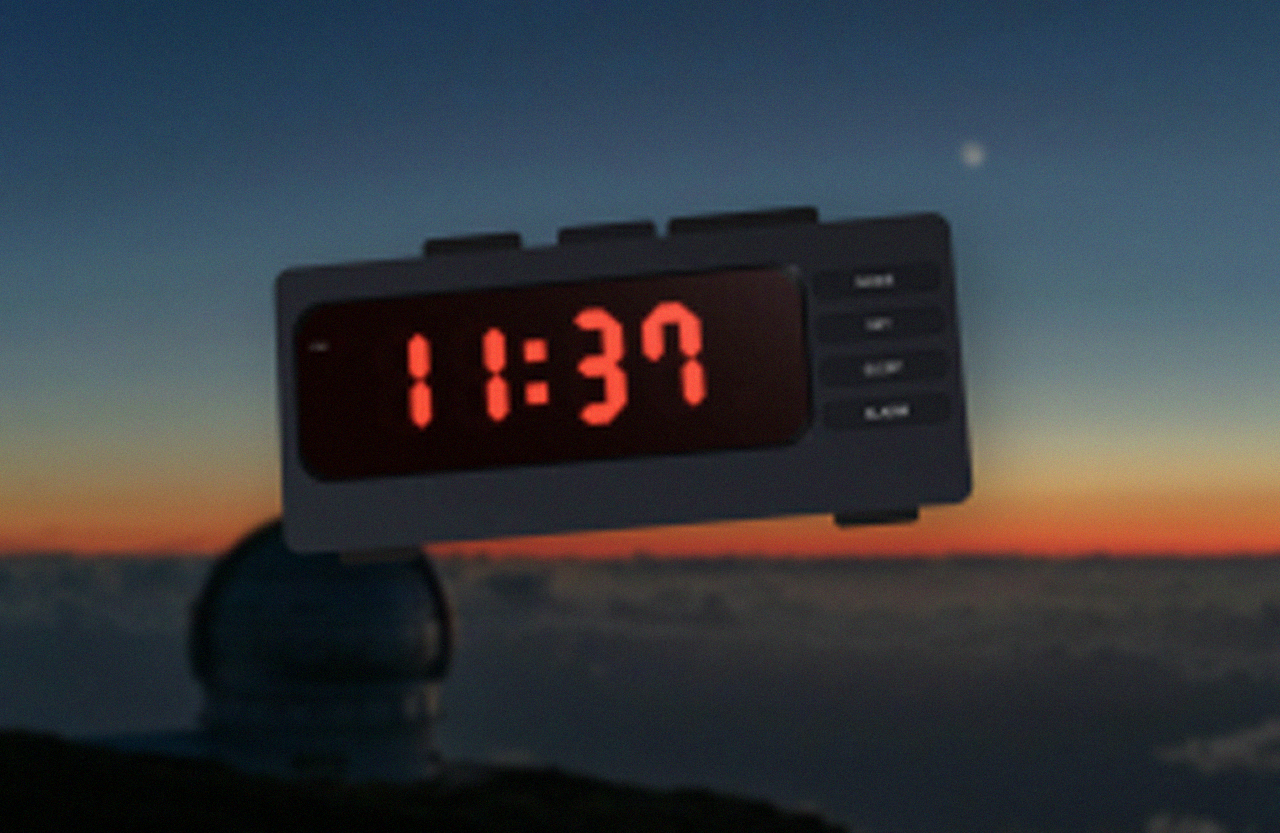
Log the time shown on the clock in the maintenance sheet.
11:37
